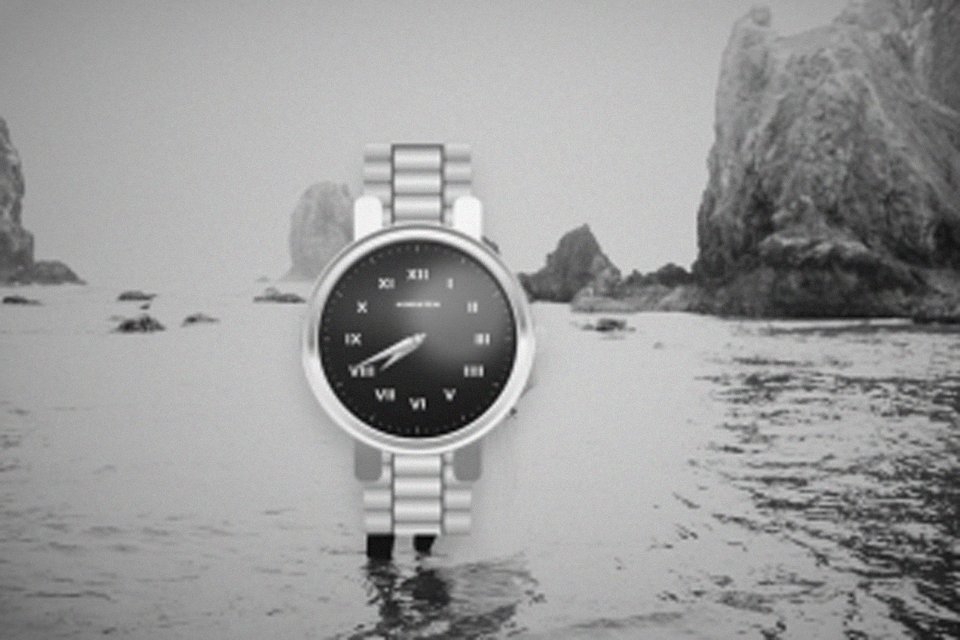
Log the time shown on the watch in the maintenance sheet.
7:41
